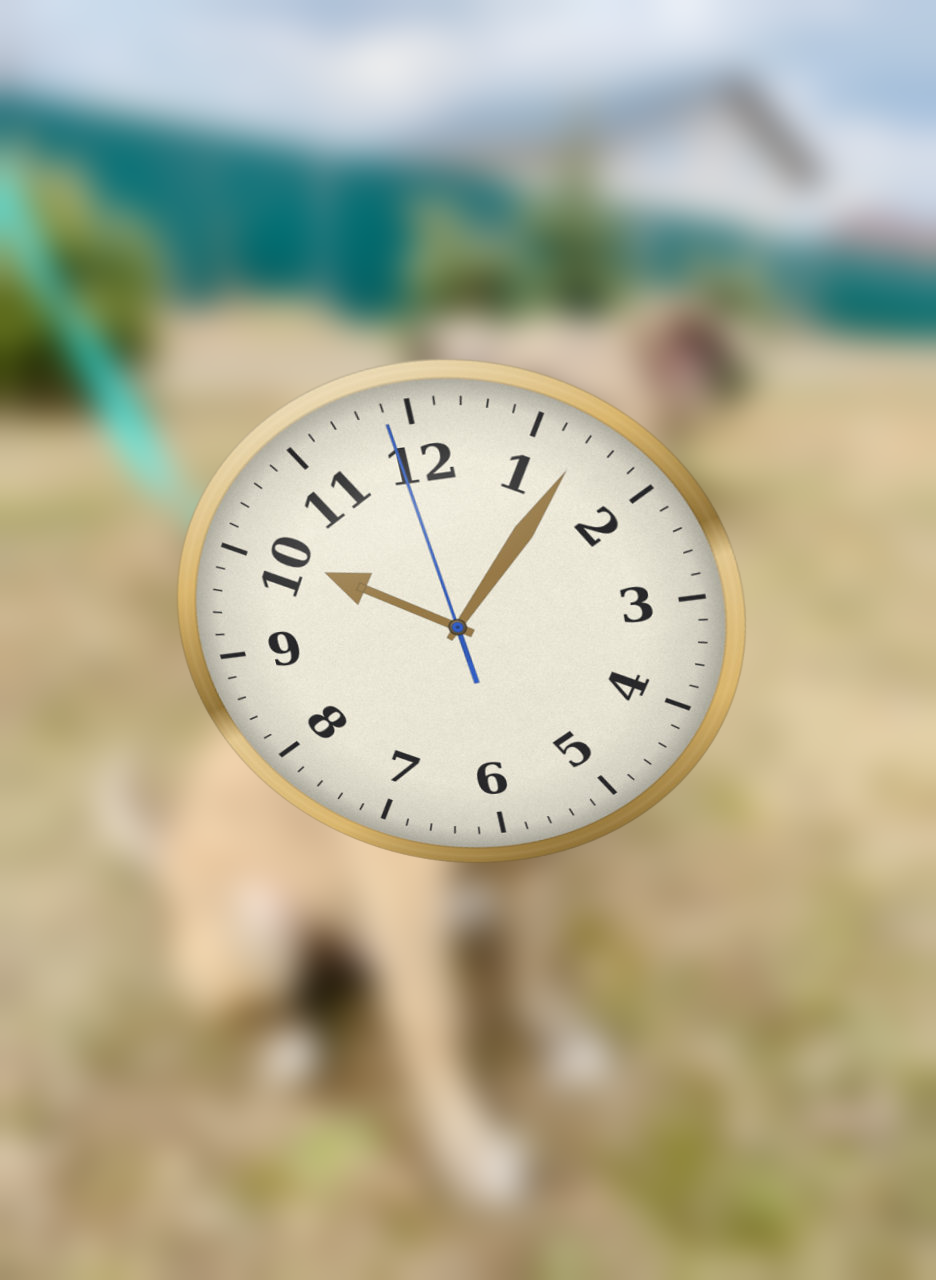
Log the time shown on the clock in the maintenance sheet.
10:06:59
